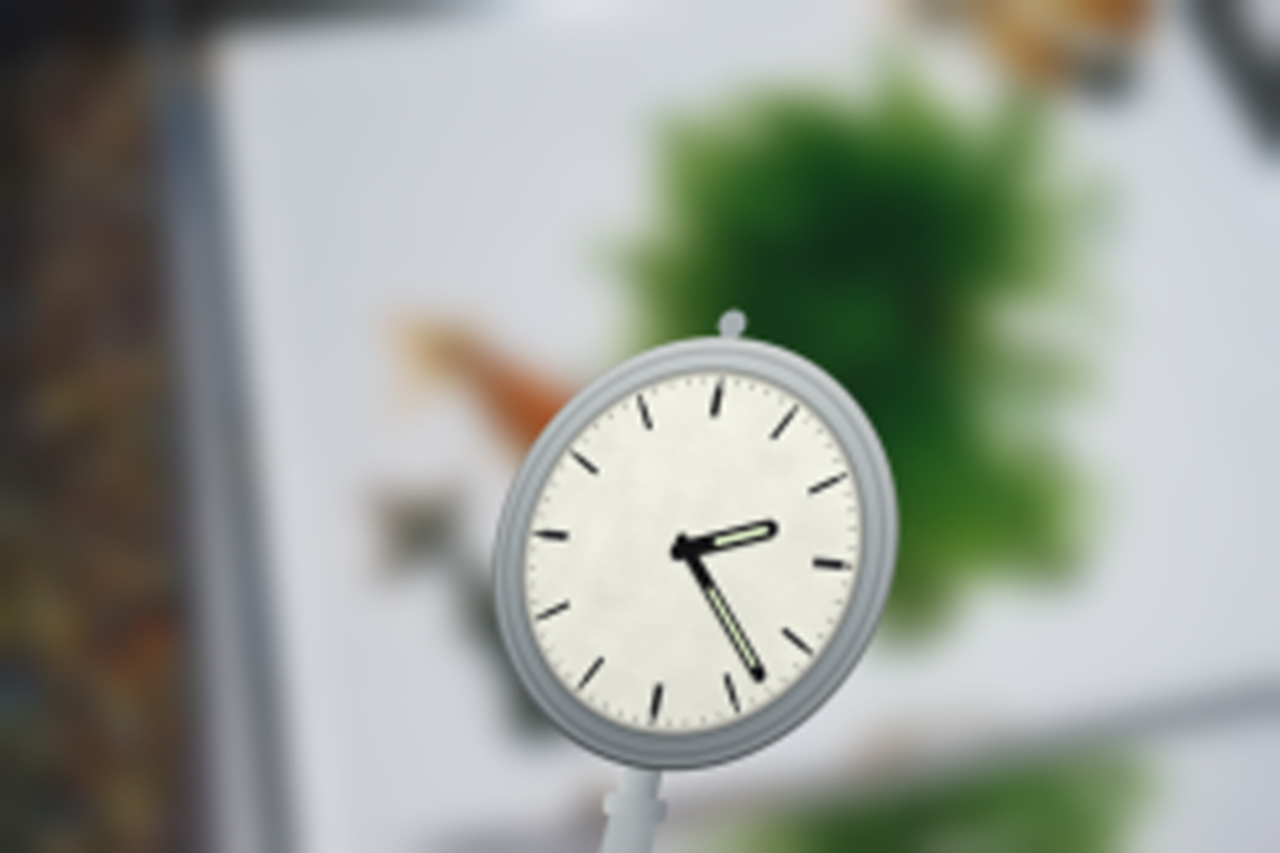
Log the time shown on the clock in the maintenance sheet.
2:23
